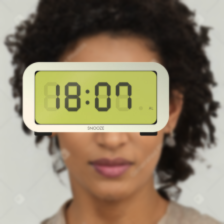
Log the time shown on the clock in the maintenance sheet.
18:07
